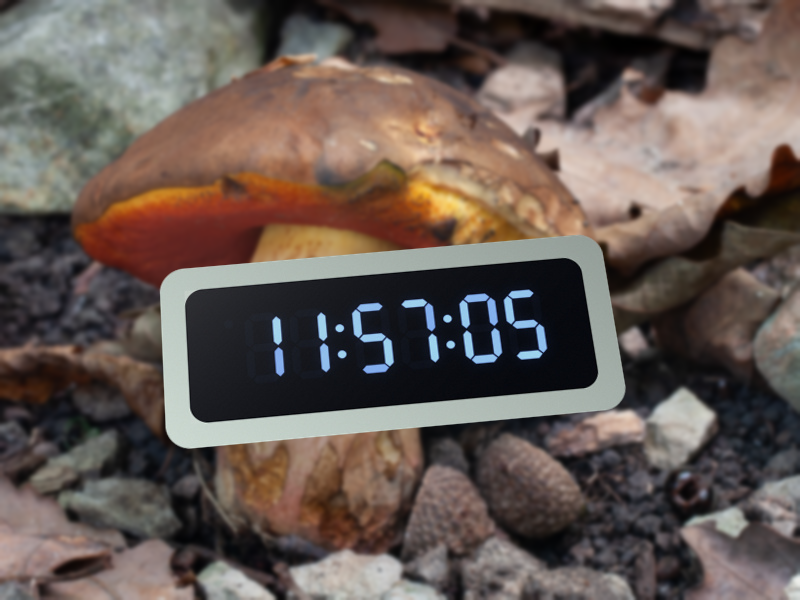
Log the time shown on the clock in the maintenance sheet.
11:57:05
